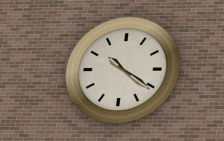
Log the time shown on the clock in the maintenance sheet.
10:21
